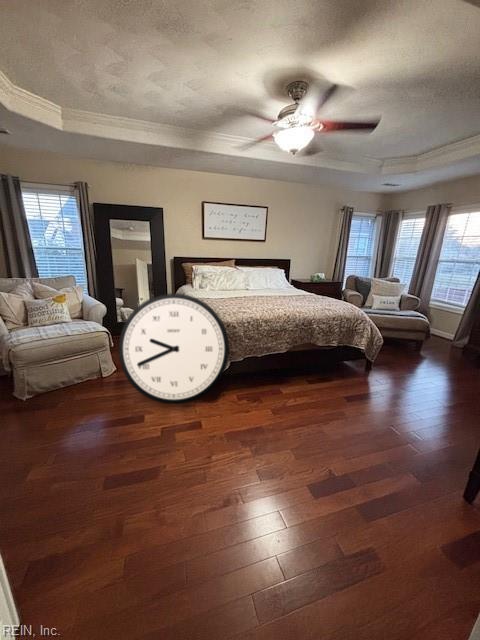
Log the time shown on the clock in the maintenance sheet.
9:41
